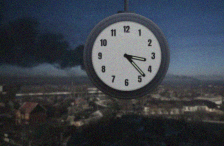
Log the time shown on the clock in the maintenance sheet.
3:23
